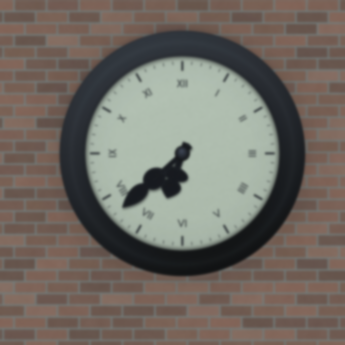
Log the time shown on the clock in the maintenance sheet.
6:38
